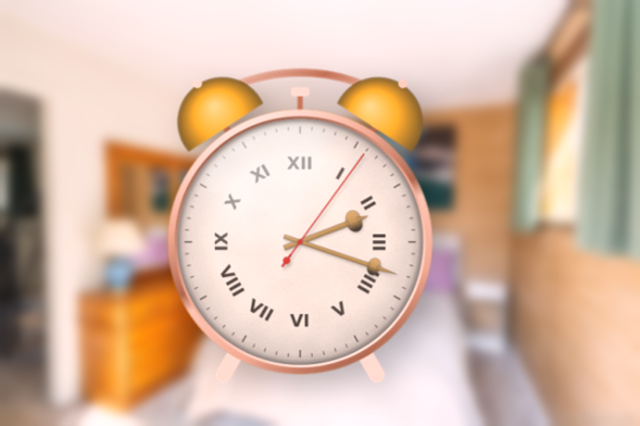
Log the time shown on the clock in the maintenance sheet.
2:18:06
